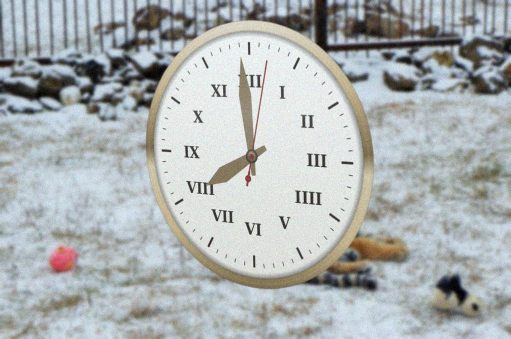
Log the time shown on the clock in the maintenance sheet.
7:59:02
